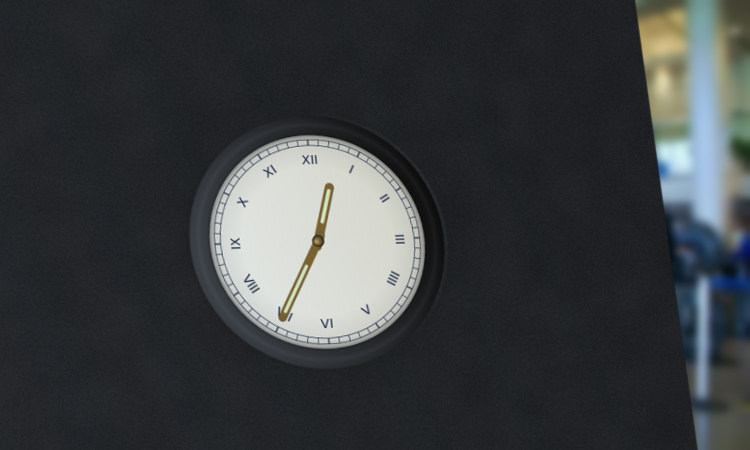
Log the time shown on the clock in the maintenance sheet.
12:35
